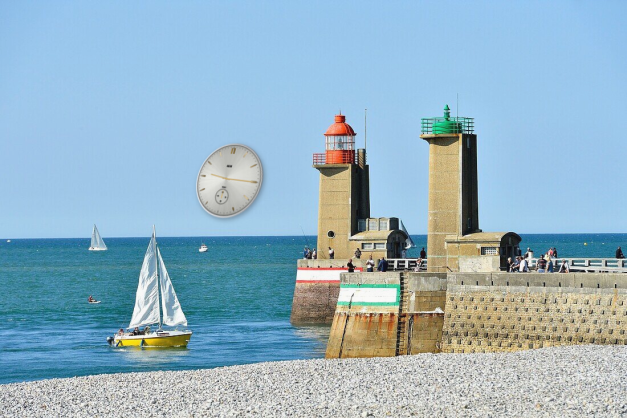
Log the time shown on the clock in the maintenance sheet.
9:15
